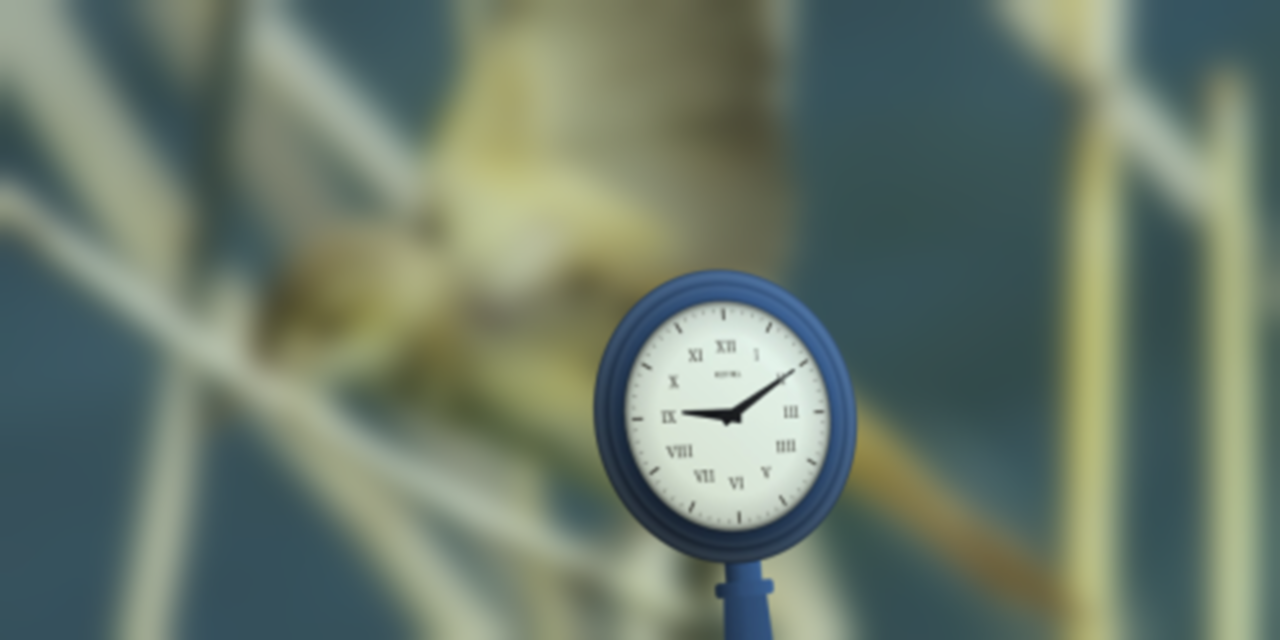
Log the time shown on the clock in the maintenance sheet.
9:10
